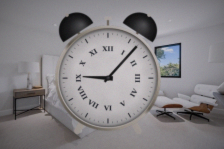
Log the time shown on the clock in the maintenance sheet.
9:07
